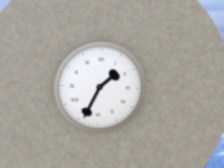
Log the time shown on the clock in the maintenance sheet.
1:34
